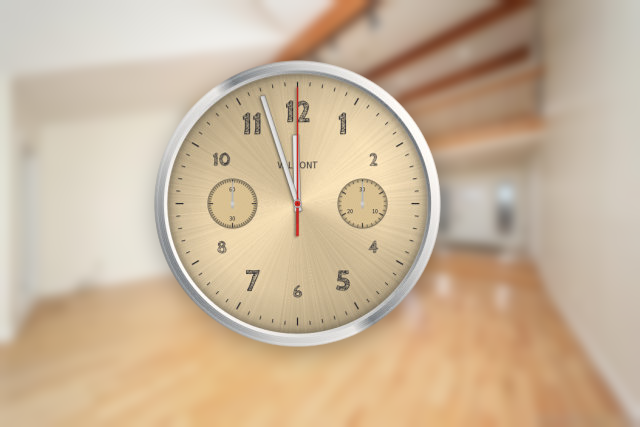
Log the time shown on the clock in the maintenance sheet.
11:57
